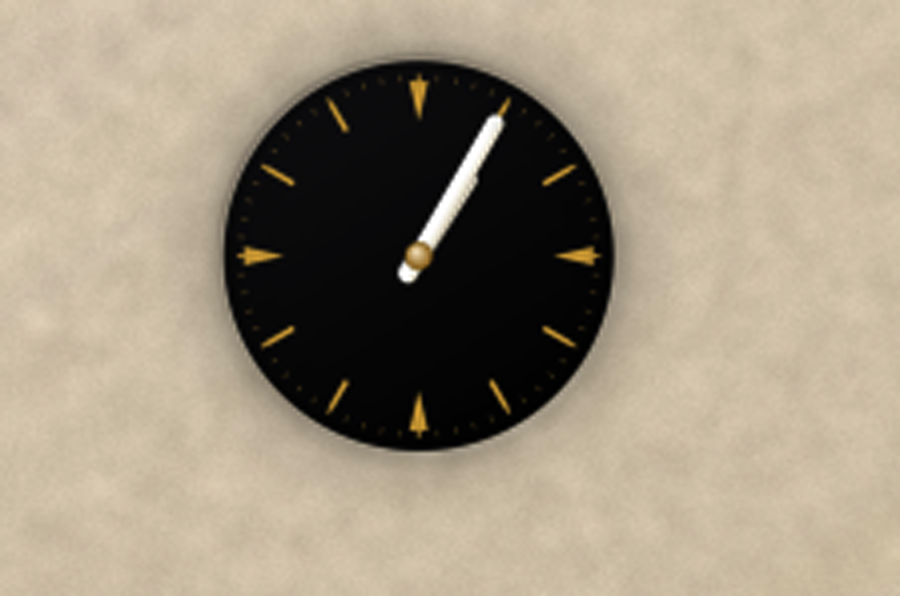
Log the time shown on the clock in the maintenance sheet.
1:05
